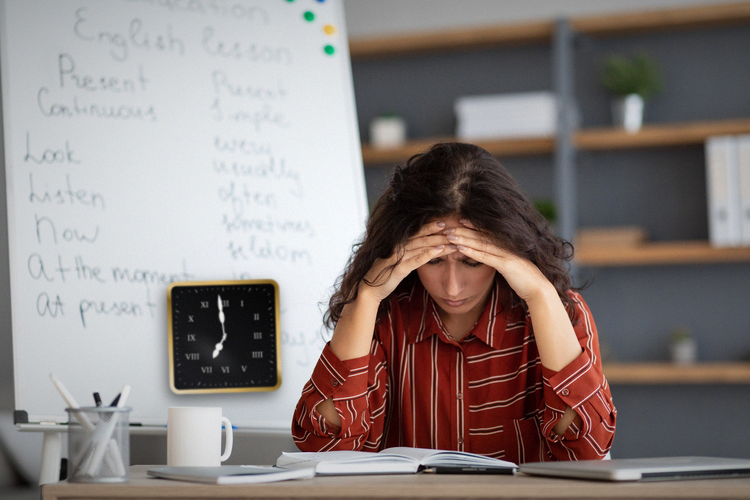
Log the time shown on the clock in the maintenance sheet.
6:59
